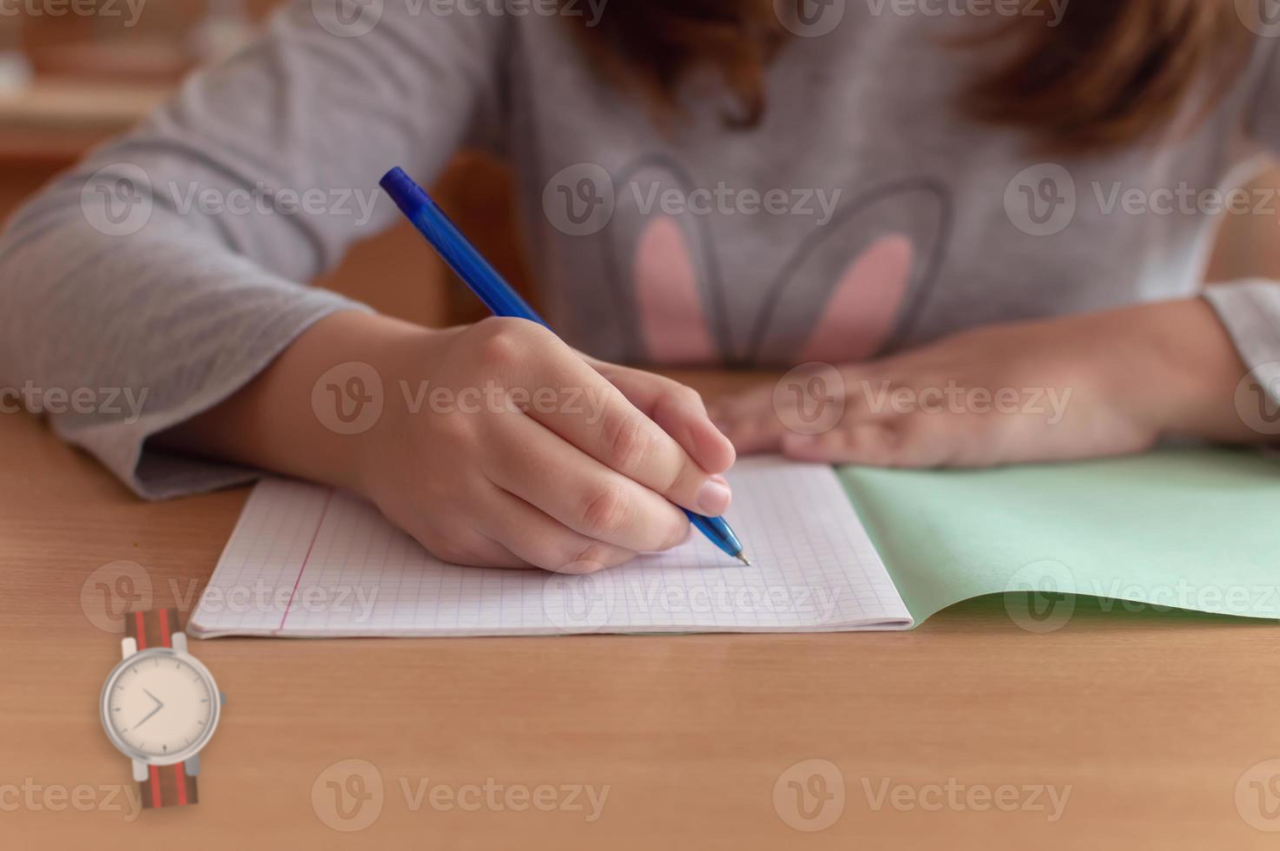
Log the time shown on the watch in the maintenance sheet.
10:39
